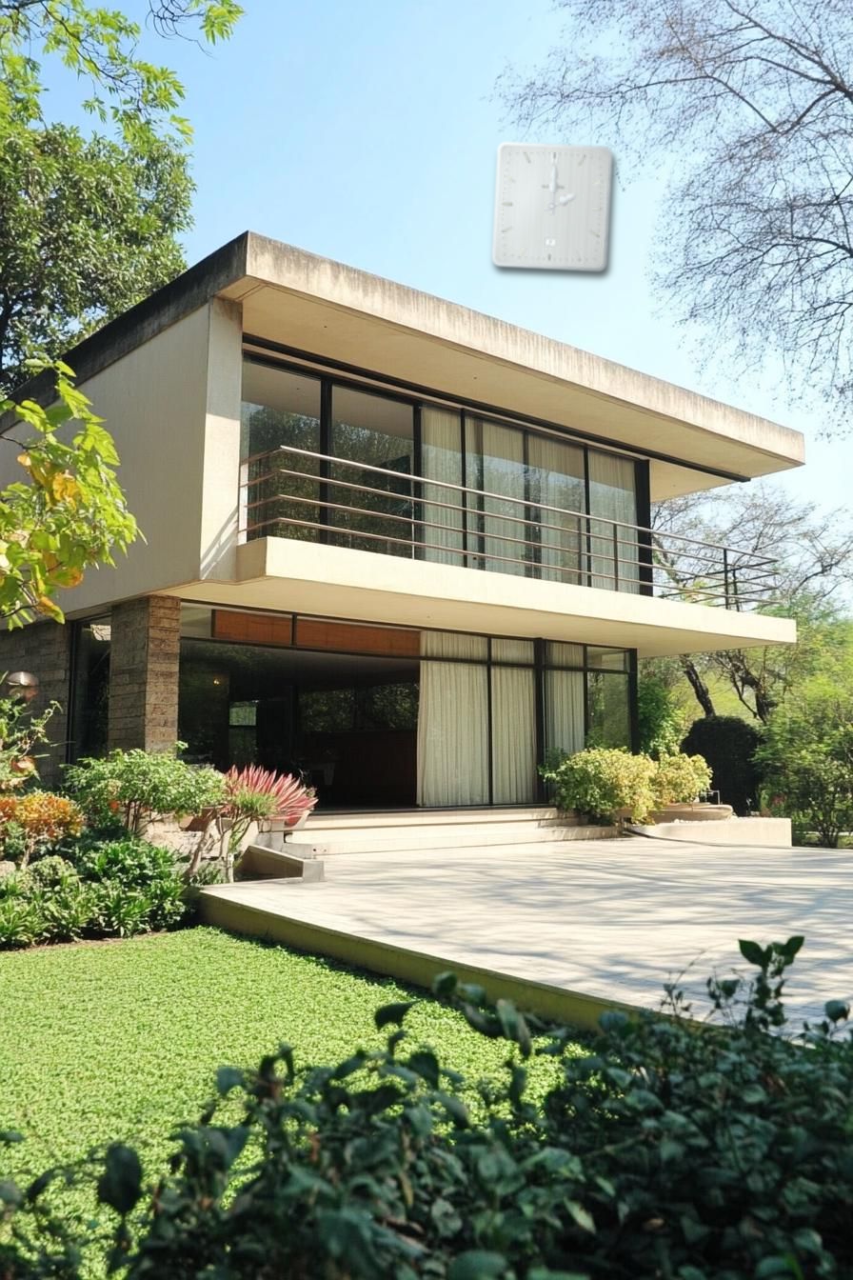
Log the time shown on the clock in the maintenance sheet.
2:00
